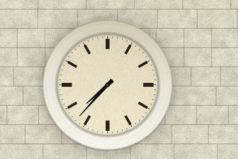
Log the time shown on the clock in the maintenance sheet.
7:37
